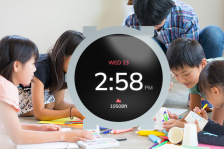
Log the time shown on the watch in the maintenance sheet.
2:58
